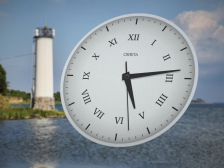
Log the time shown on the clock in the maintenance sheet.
5:13:28
